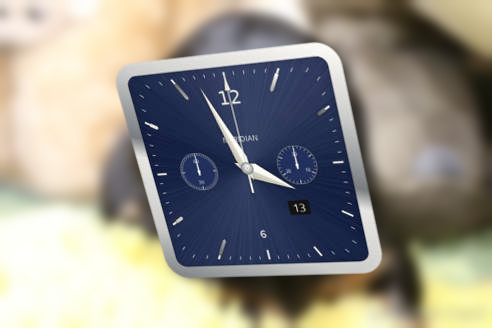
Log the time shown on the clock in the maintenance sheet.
3:57
